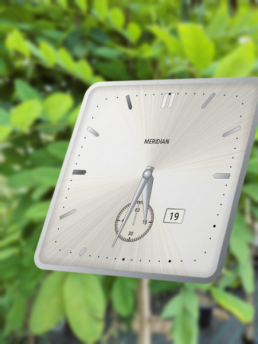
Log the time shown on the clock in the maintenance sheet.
5:32
